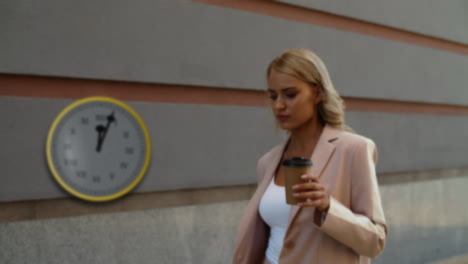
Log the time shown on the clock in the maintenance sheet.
12:03
